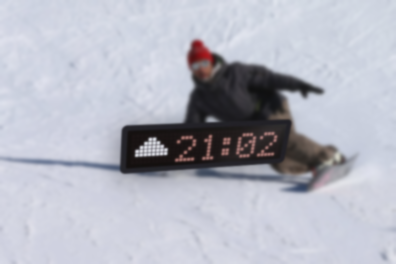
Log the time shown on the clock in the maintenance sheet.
21:02
